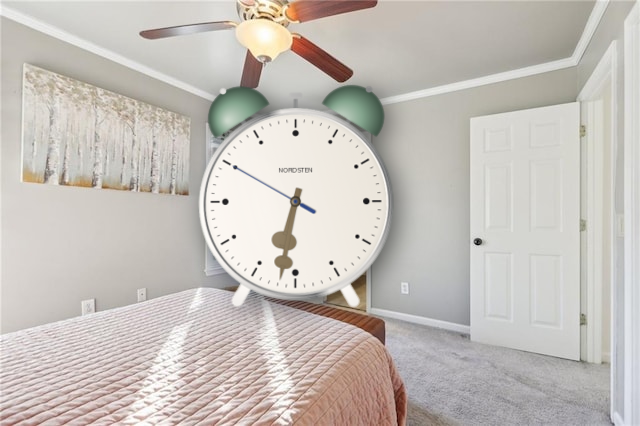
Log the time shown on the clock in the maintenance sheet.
6:31:50
